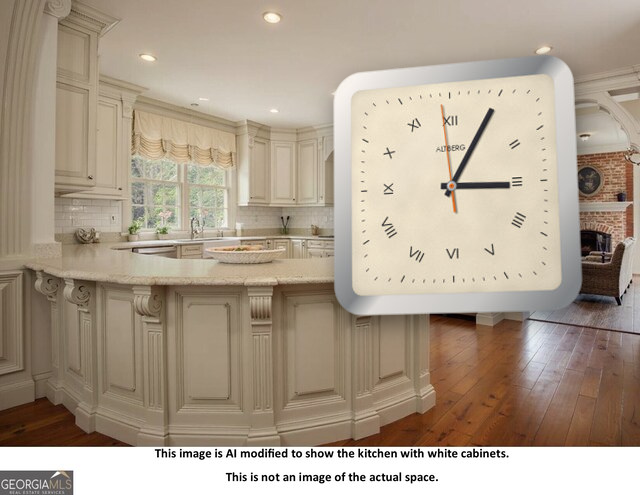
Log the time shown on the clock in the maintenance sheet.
3:04:59
